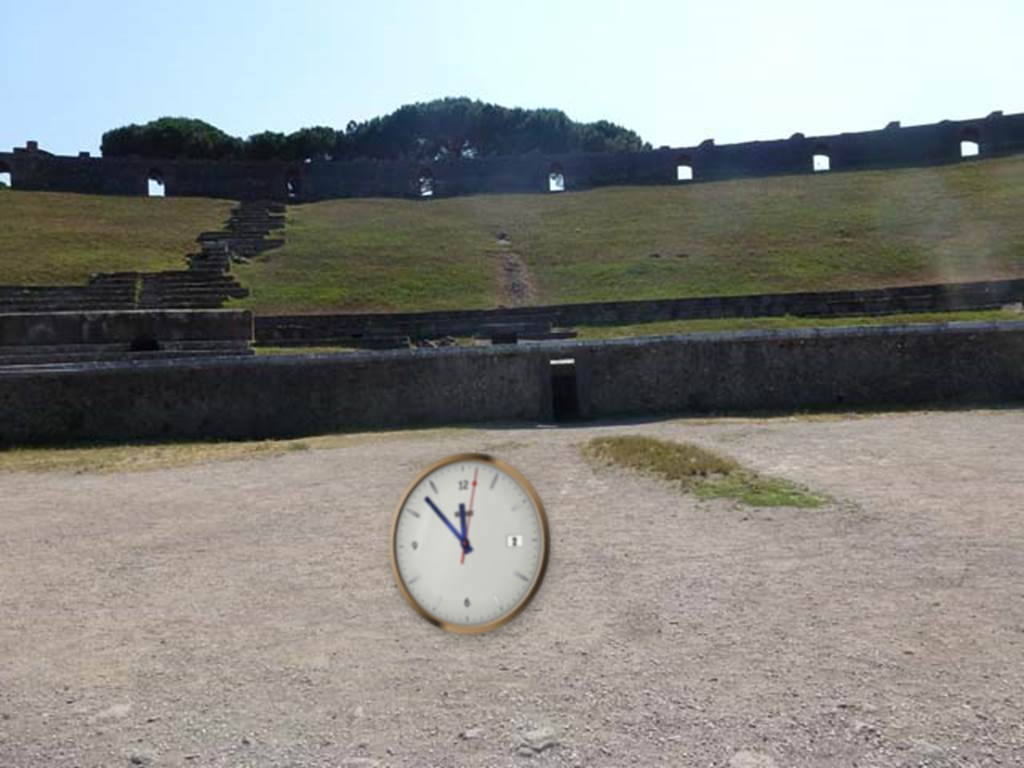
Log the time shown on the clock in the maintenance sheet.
11:53:02
